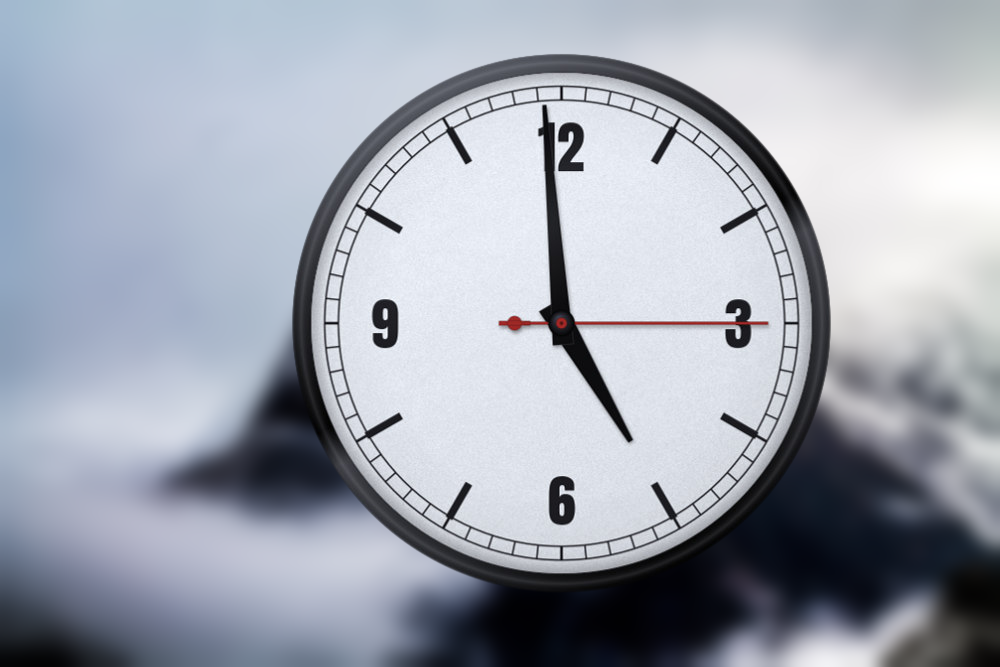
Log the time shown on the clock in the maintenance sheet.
4:59:15
